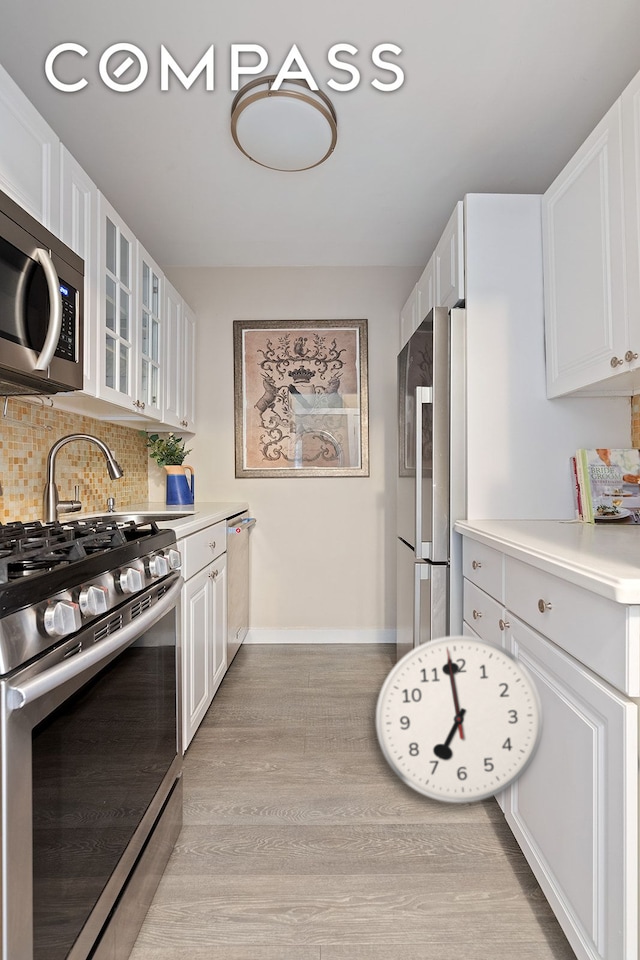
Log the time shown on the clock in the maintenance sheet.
6:58:59
